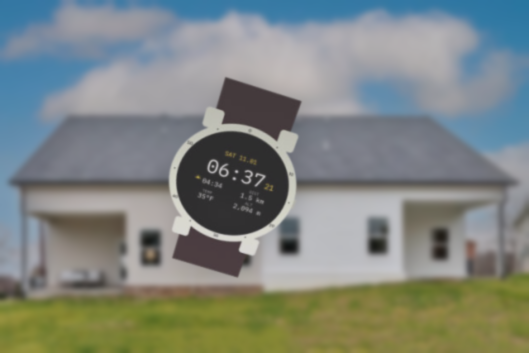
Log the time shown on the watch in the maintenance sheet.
6:37
